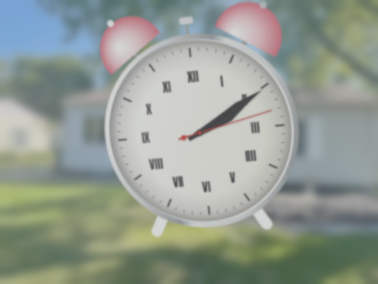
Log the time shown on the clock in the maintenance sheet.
2:10:13
